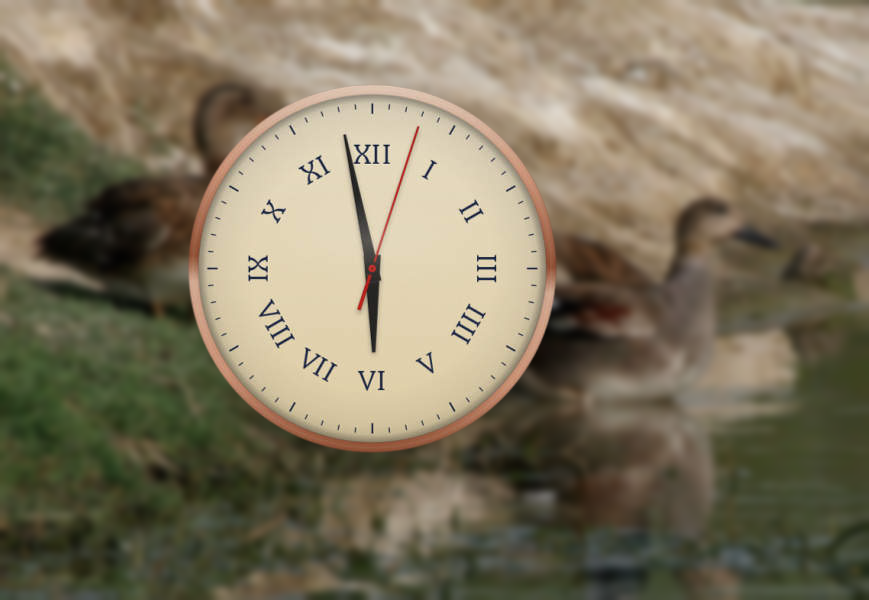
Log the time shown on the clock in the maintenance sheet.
5:58:03
